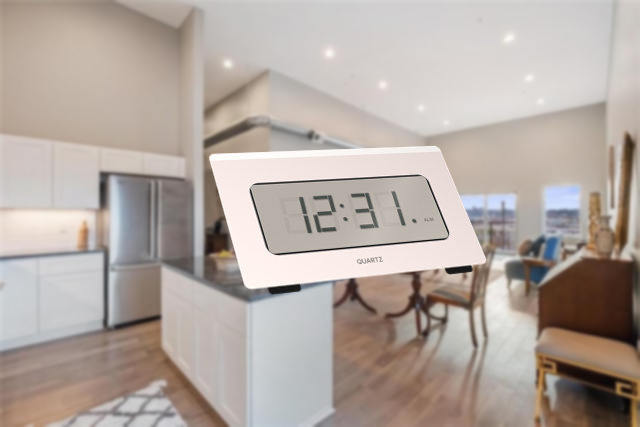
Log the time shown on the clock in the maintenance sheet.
12:31
